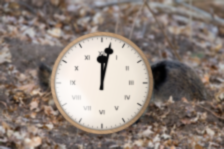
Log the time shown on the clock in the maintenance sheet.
12:02
